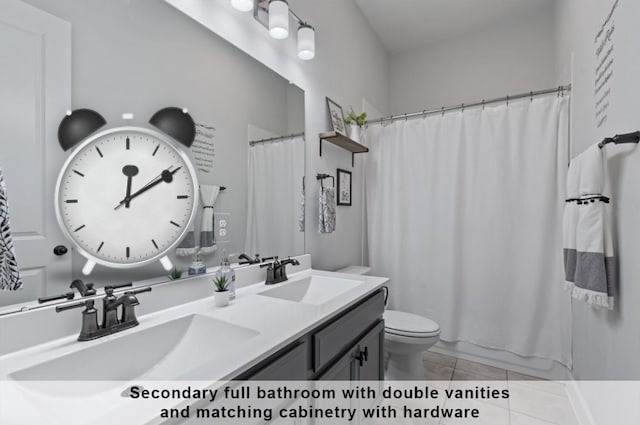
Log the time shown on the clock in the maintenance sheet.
12:10:09
